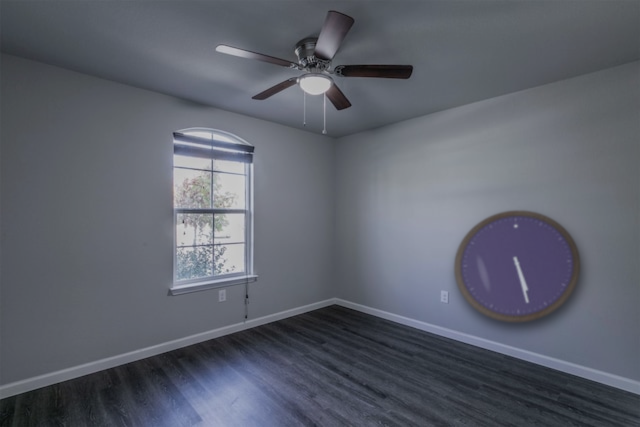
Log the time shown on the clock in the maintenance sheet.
5:28
